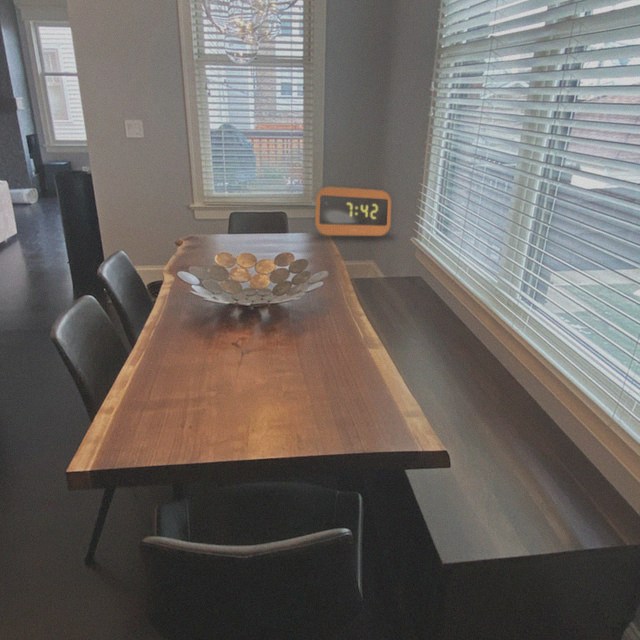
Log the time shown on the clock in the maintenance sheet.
7:42
